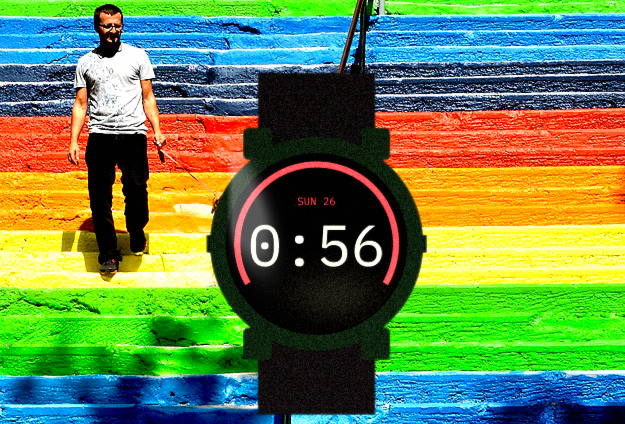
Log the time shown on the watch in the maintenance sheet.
0:56
